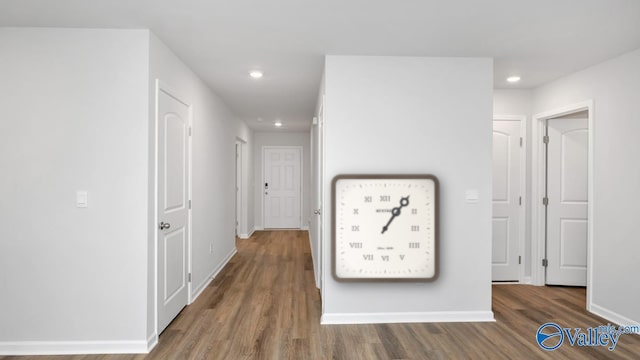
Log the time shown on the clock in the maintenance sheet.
1:06
